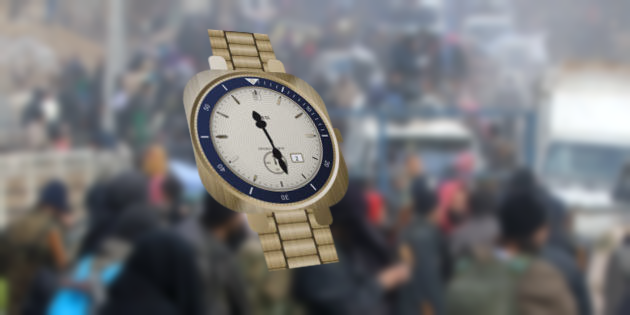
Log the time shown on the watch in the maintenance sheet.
11:28
